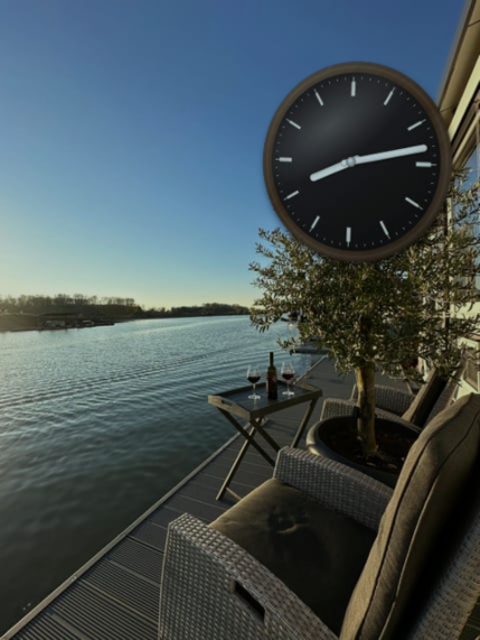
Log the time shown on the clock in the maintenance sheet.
8:13
